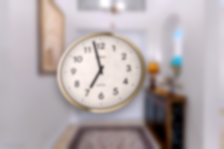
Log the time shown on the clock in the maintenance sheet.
6:58
